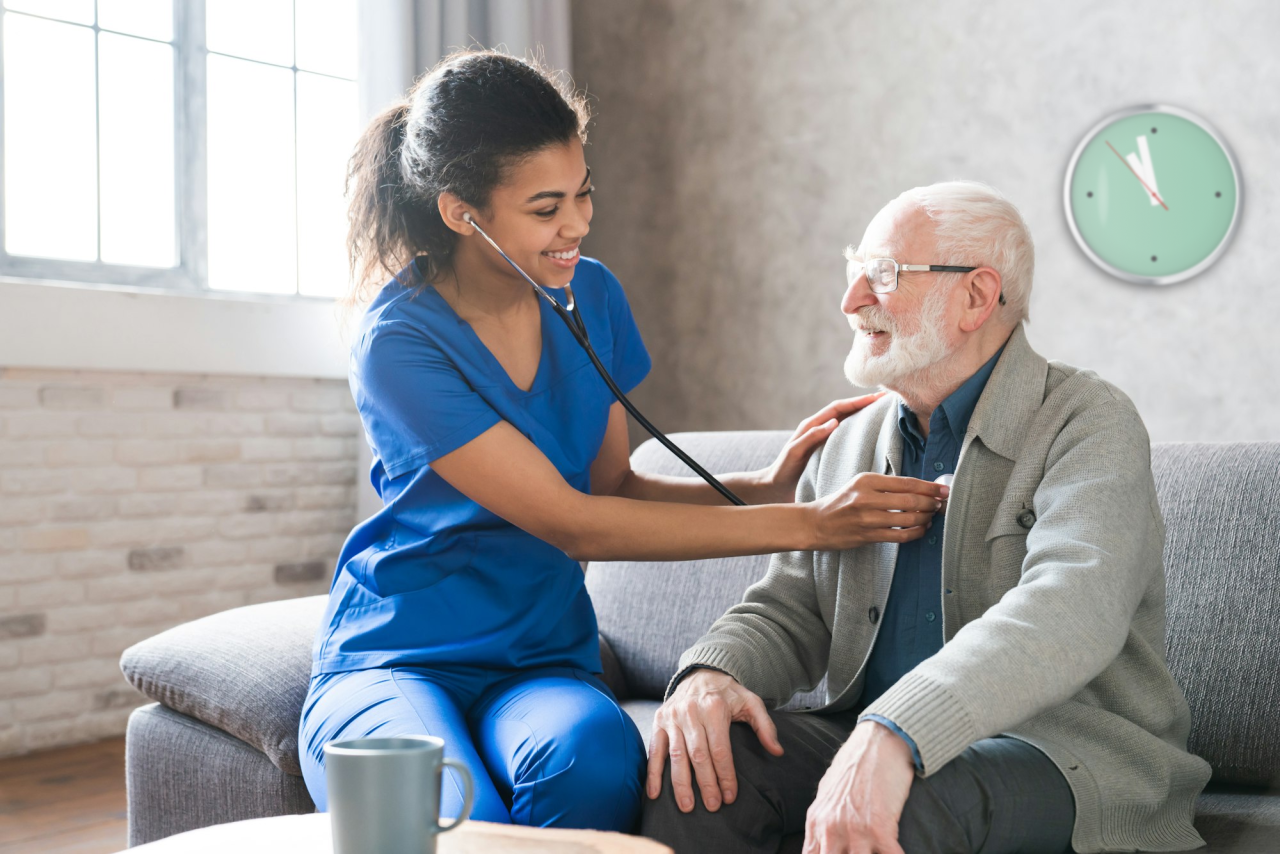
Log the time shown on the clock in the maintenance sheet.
10:57:53
